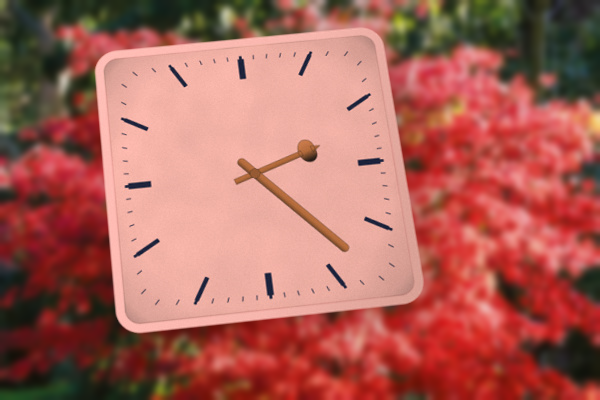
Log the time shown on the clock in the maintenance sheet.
2:23
